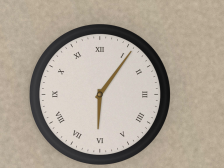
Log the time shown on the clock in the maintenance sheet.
6:06
